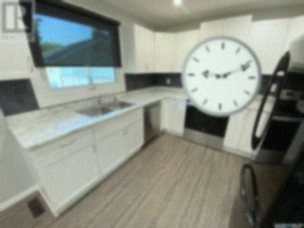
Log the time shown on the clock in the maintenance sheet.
9:11
